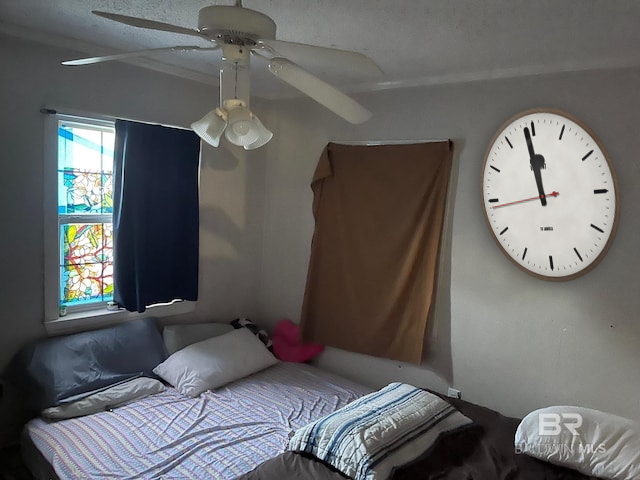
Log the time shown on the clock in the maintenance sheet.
11:58:44
